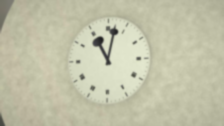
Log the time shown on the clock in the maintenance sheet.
11:02
